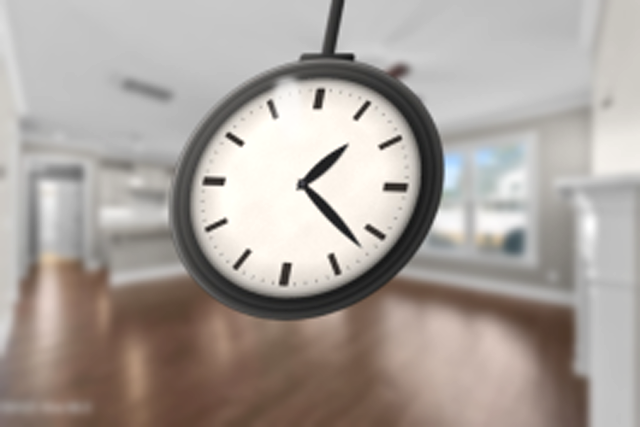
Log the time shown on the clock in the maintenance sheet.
1:22
